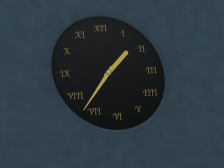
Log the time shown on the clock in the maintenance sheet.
1:37
